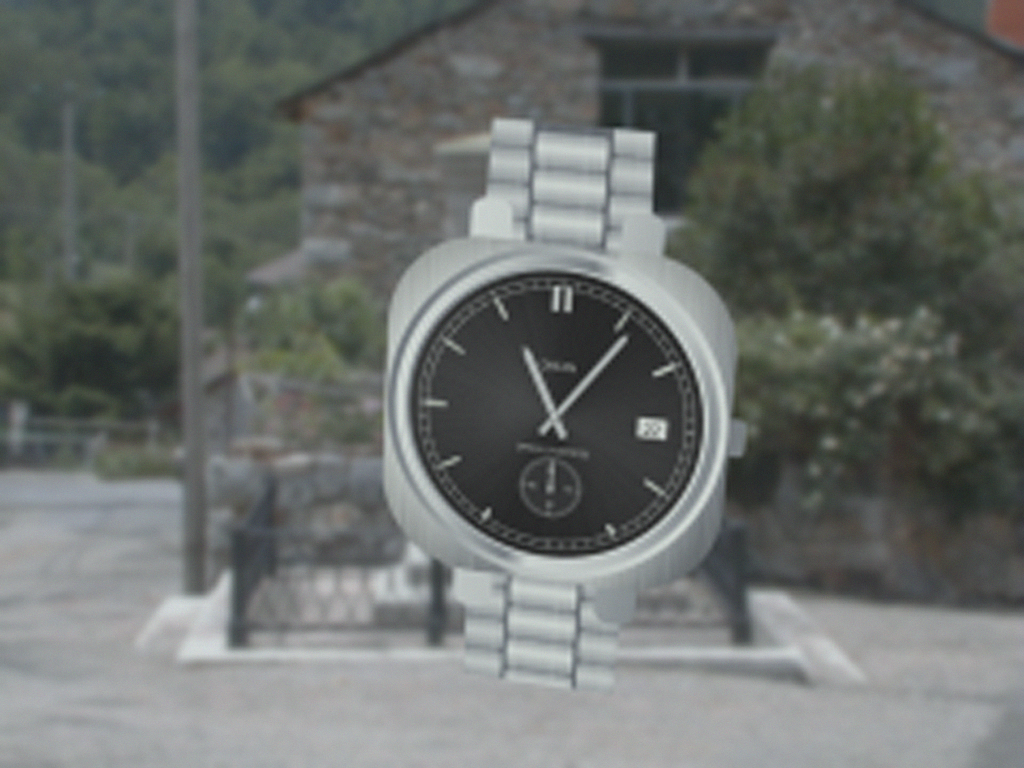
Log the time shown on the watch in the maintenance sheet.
11:06
